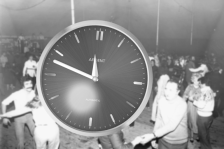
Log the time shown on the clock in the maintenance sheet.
11:48
